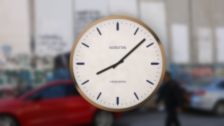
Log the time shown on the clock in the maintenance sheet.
8:08
